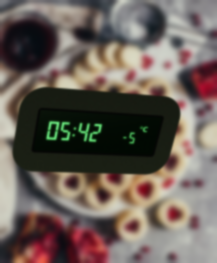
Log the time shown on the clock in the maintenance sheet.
5:42
